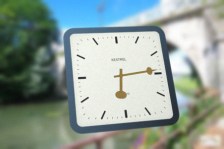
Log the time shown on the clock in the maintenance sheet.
6:14
